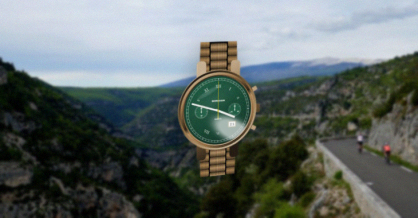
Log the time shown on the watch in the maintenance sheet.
3:48
